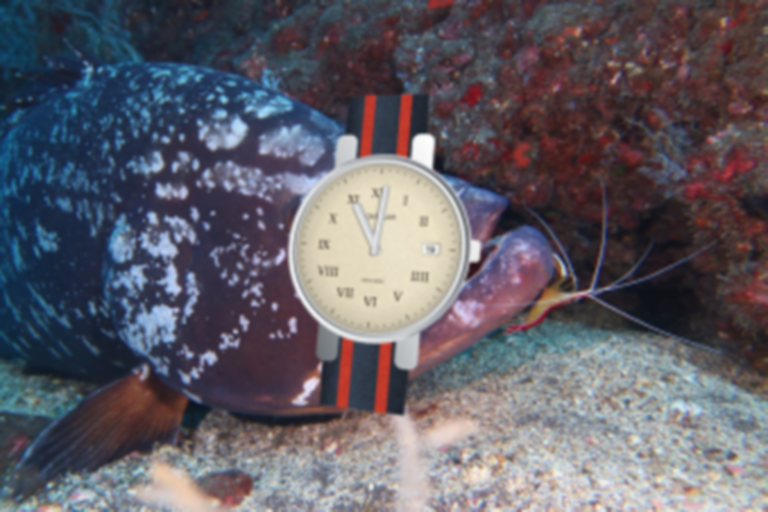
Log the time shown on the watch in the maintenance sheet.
11:01
